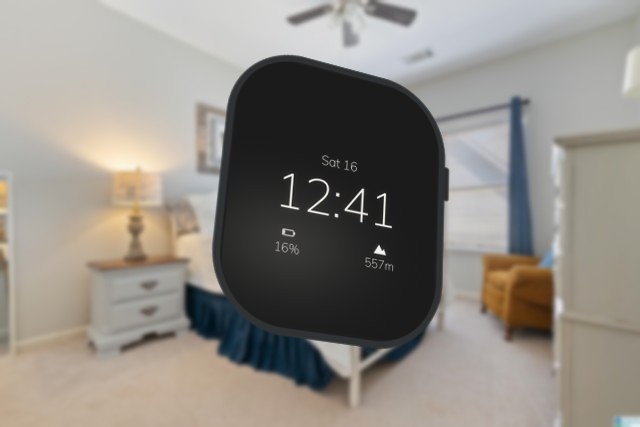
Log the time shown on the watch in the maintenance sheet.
12:41
